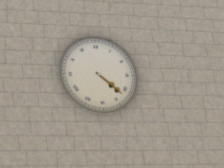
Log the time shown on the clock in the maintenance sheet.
4:22
